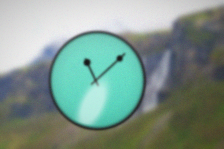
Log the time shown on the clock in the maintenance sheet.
11:08
